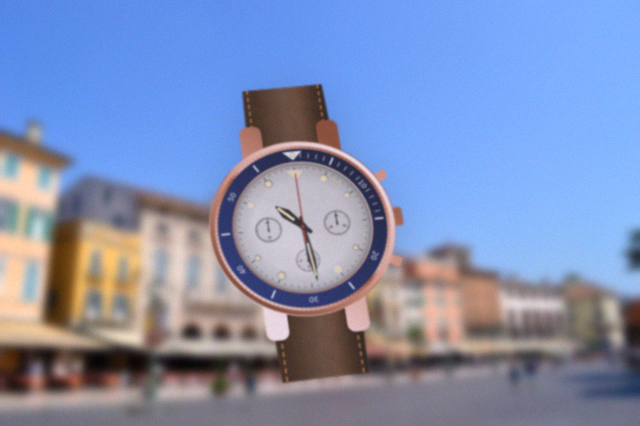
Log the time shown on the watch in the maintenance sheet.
10:29
